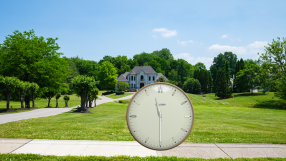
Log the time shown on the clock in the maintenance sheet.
11:30
